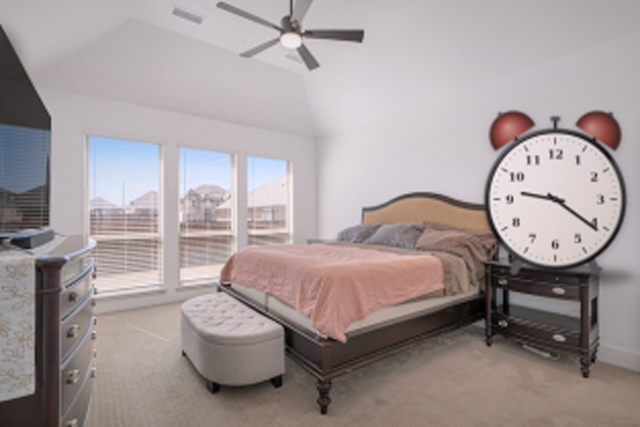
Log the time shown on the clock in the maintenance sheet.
9:21
